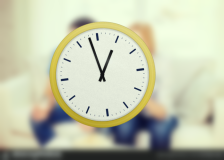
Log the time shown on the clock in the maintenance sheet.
12:58
